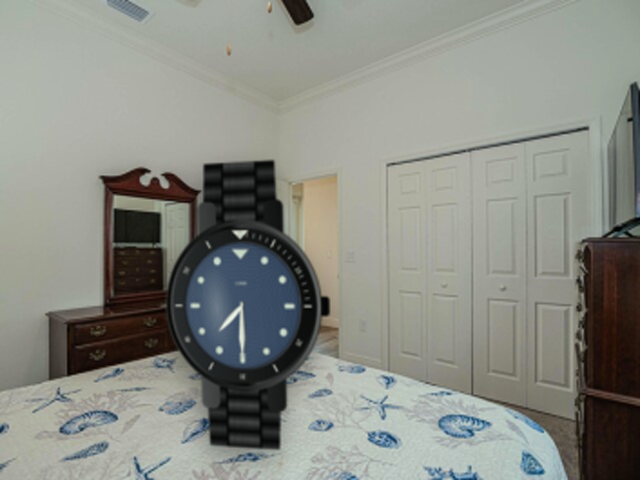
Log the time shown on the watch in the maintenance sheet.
7:30
